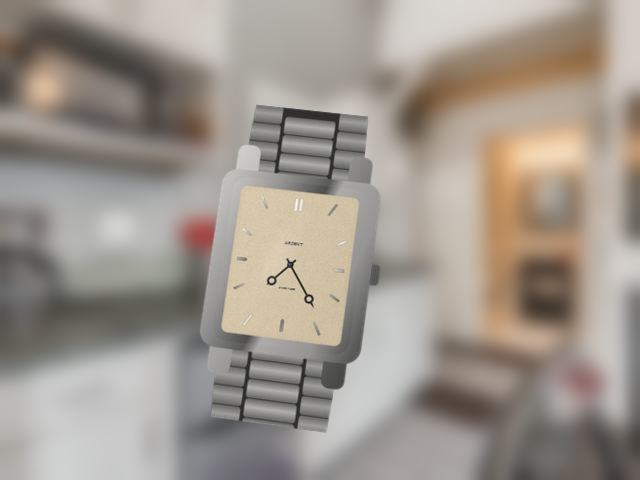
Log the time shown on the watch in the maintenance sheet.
7:24
